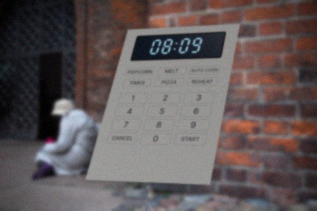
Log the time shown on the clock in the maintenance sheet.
8:09
